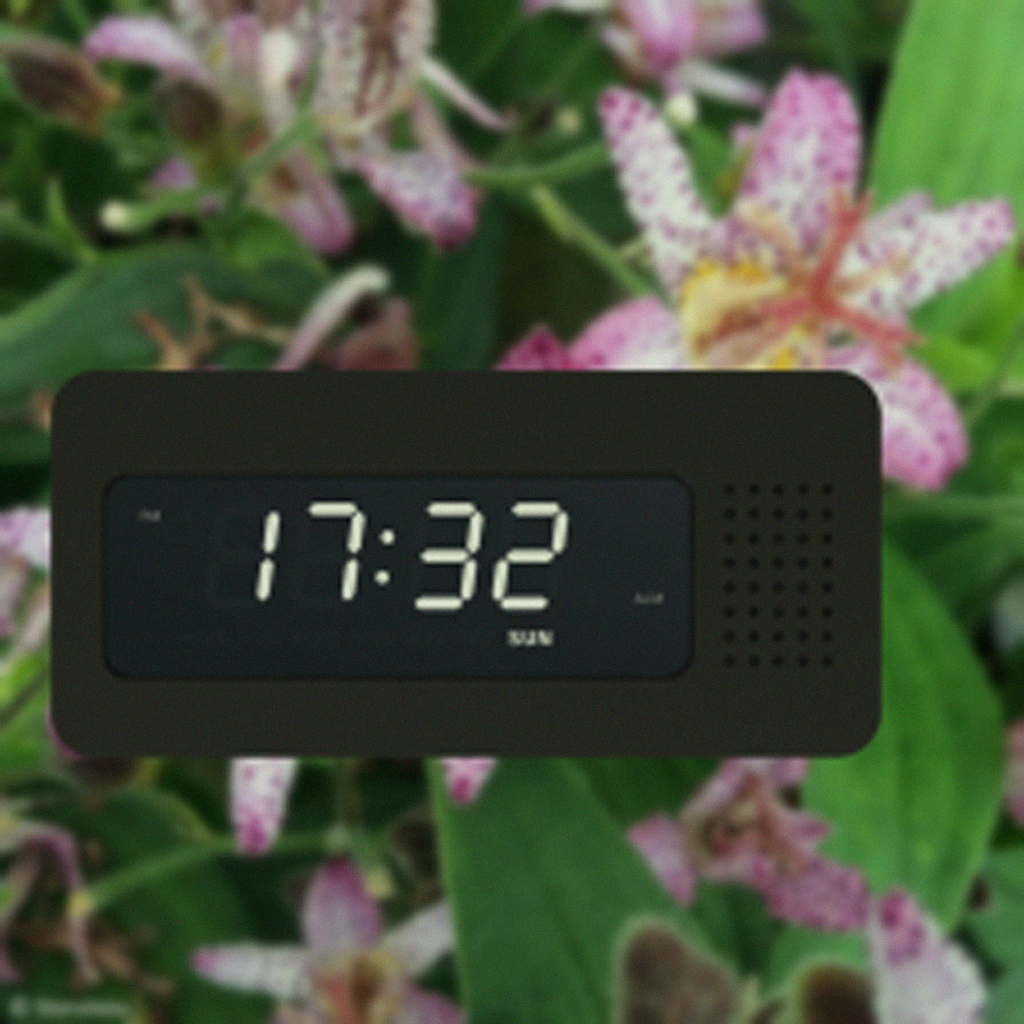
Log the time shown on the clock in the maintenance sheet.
17:32
